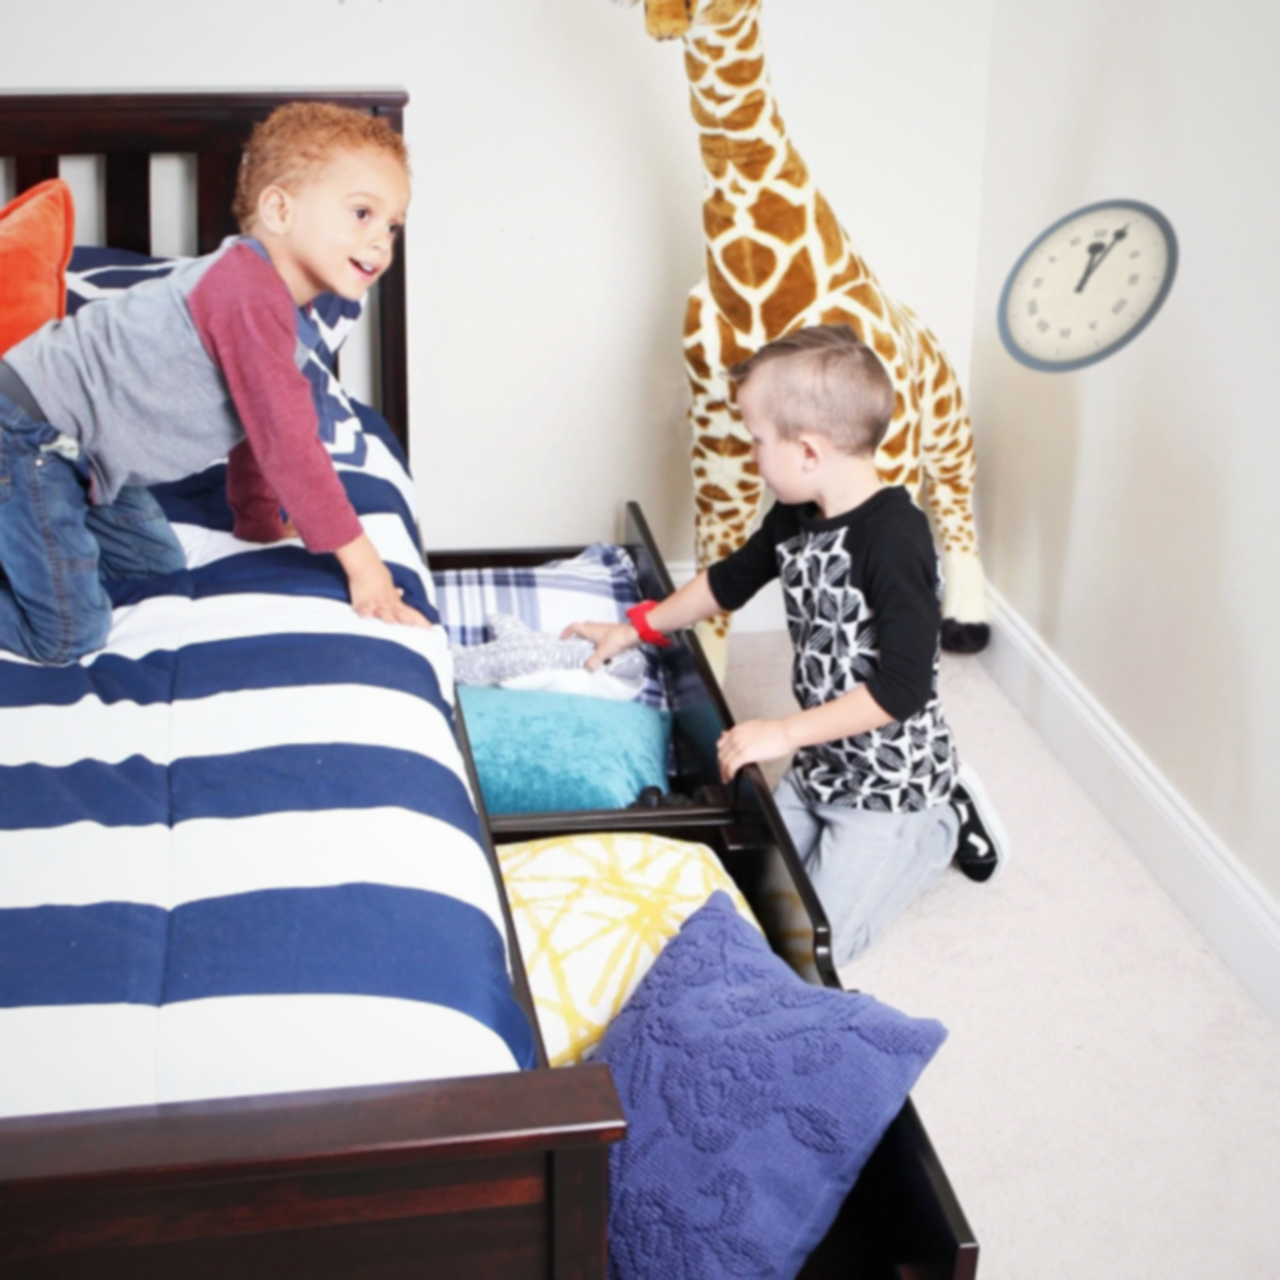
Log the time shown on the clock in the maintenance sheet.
12:04
